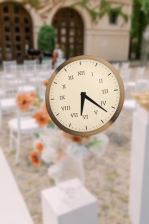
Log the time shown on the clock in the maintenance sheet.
6:22
